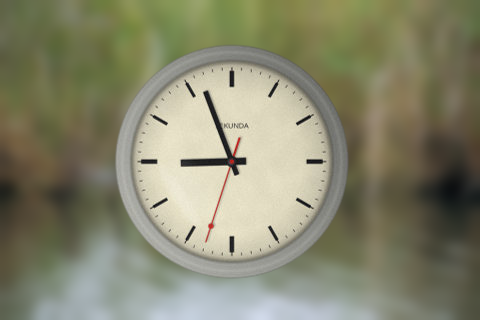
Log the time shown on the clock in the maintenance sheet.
8:56:33
